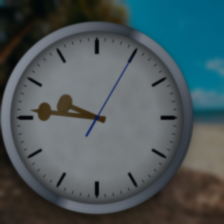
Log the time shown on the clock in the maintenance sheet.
9:46:05
